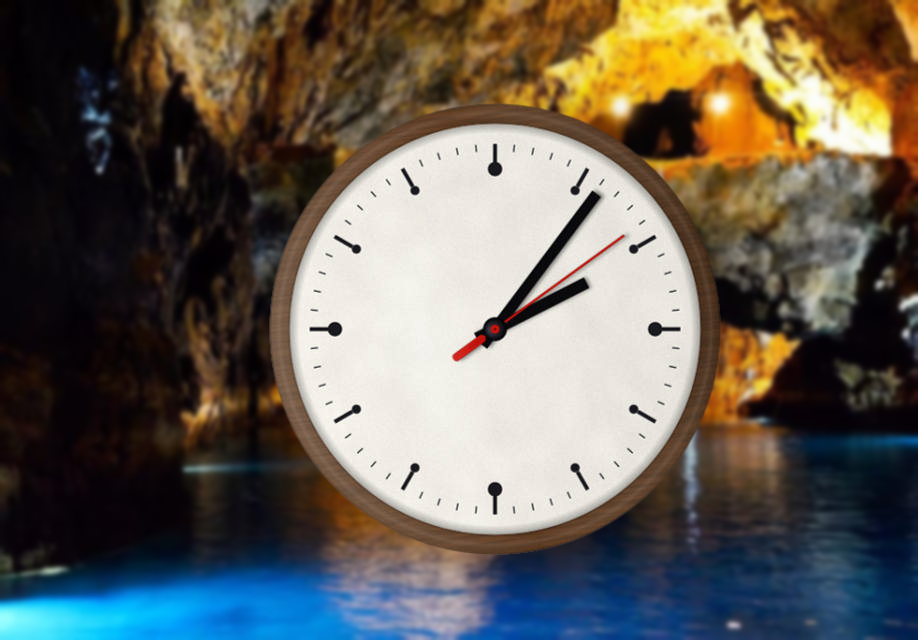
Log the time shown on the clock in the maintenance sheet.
2:06:09
